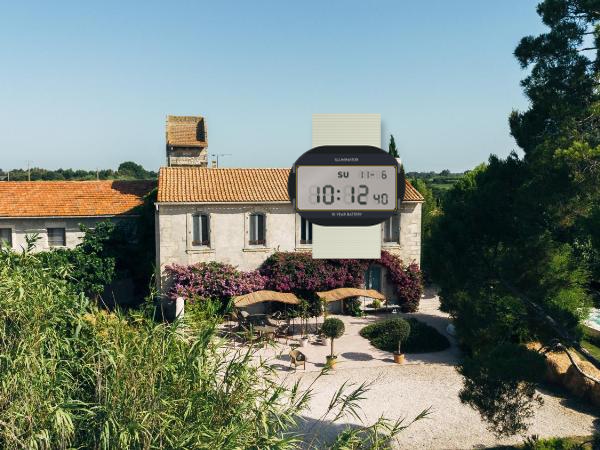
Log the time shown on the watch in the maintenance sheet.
10:12:40
